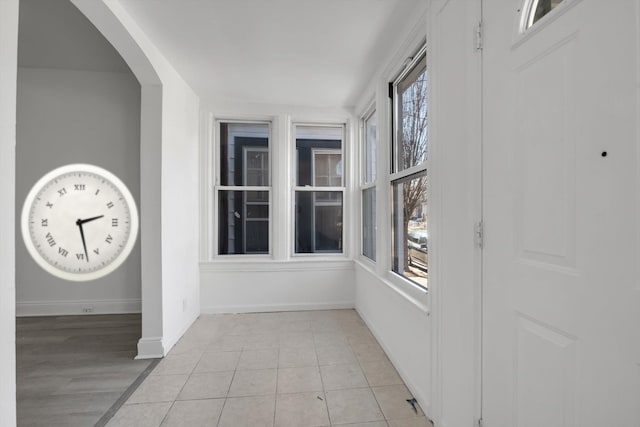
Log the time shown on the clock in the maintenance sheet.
2:28
